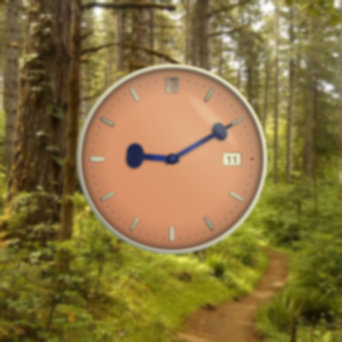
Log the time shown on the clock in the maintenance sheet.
9:10
